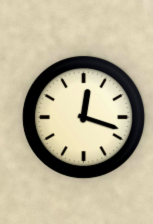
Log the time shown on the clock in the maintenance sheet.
12:18
